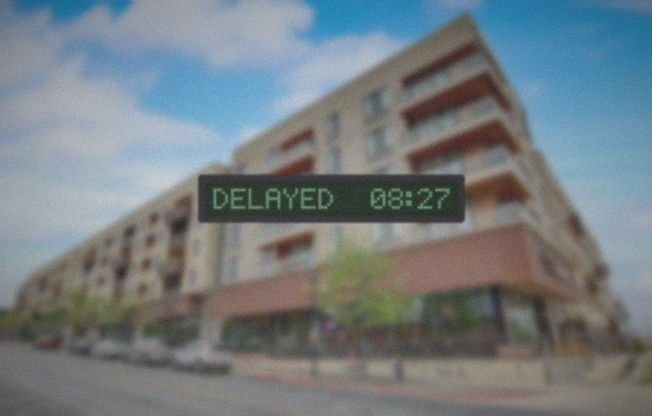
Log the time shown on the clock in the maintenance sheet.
8:27
